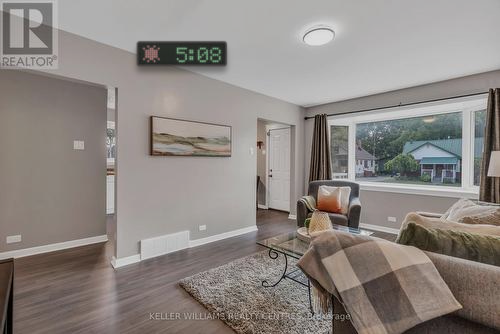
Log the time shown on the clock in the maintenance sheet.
5:08
